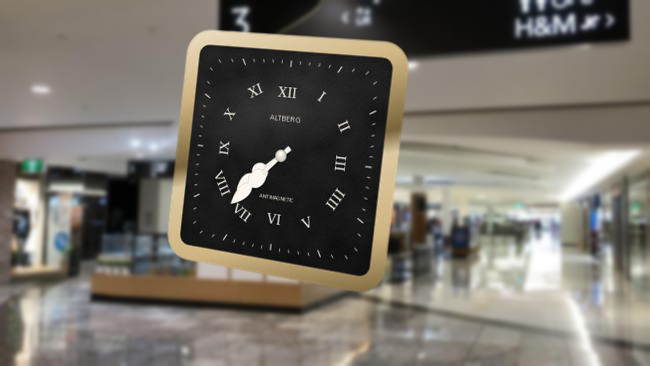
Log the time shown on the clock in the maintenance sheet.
7:37
